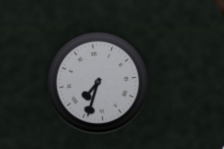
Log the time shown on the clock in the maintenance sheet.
7:34
